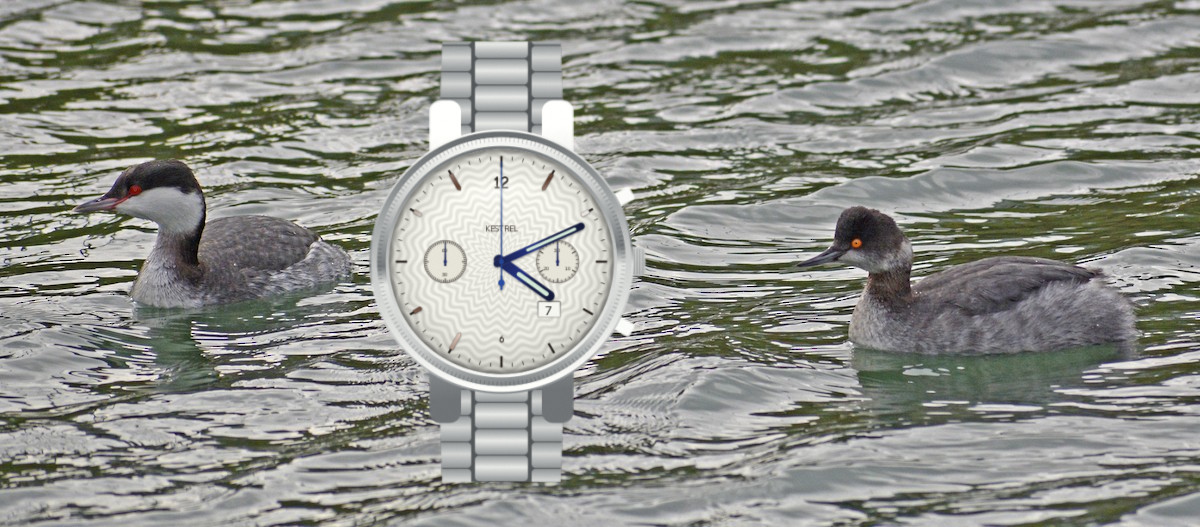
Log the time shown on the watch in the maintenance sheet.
4:11
